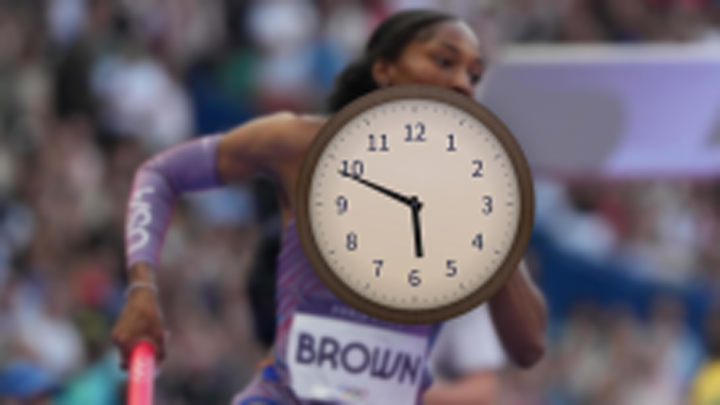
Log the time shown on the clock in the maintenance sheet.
5:49
